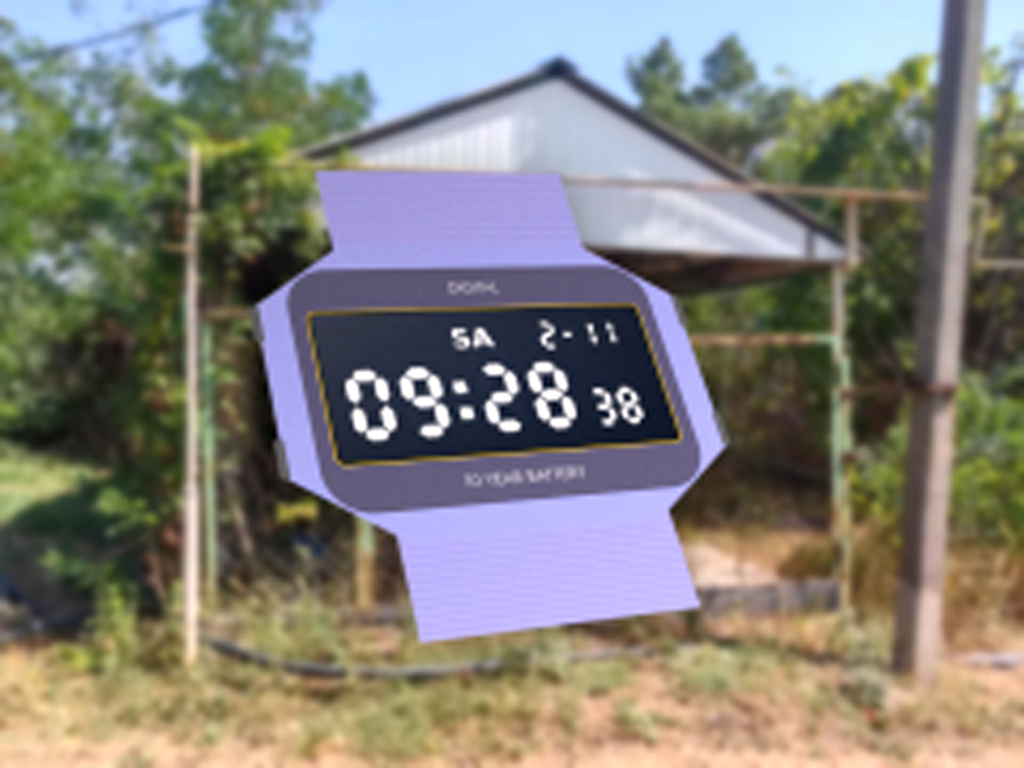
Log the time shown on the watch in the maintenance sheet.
9:28:38
